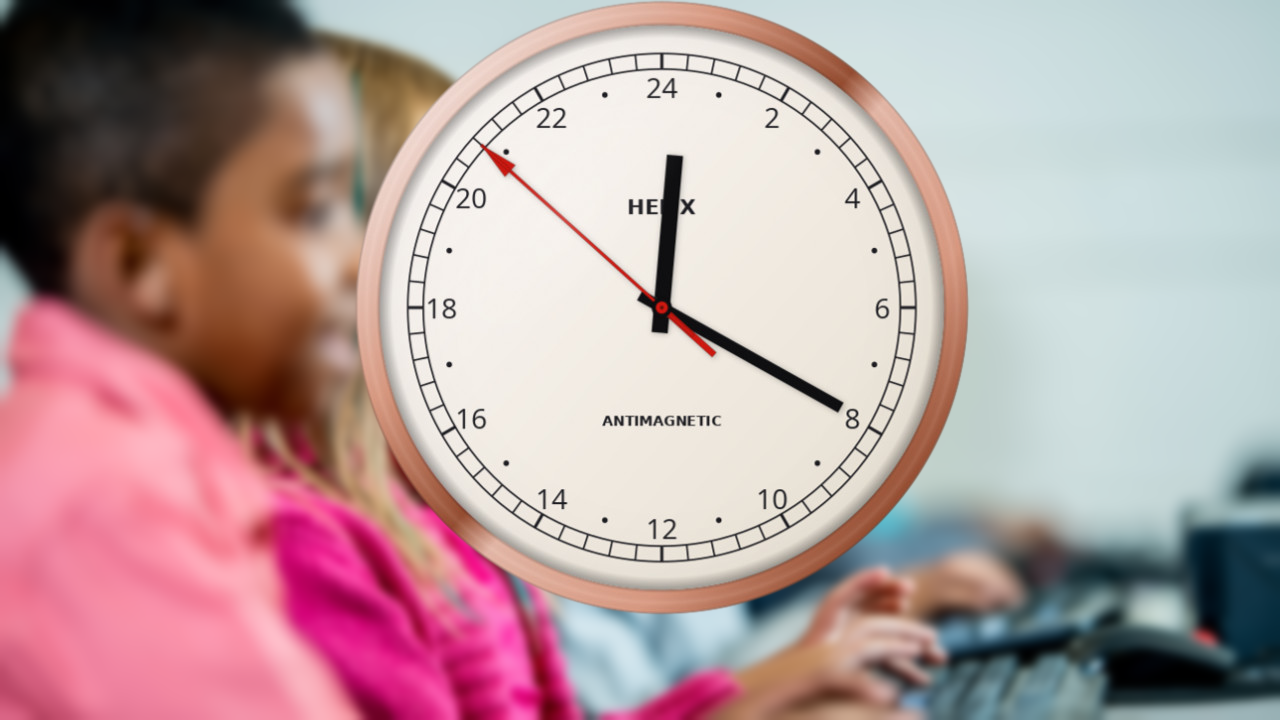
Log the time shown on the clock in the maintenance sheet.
0:19:52
